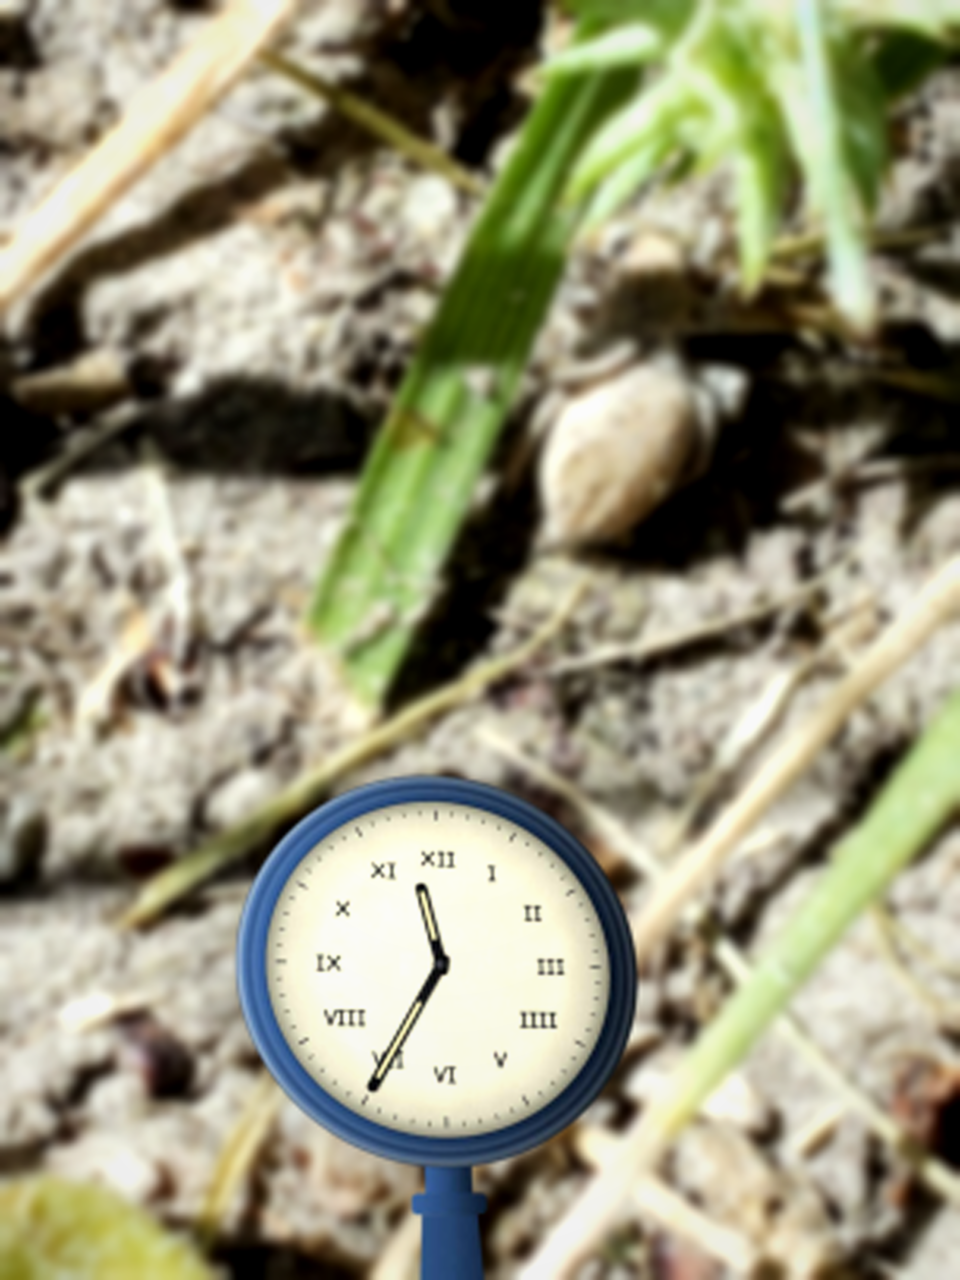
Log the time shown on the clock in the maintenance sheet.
11:35
